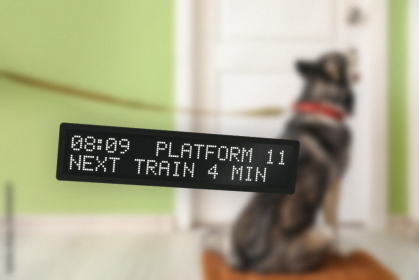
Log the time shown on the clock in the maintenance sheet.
8:09
